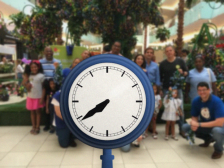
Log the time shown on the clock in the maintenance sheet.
7:39
